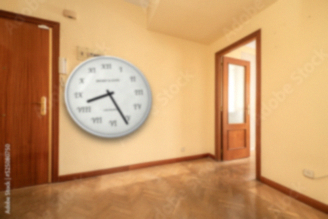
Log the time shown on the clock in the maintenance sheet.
8:26
